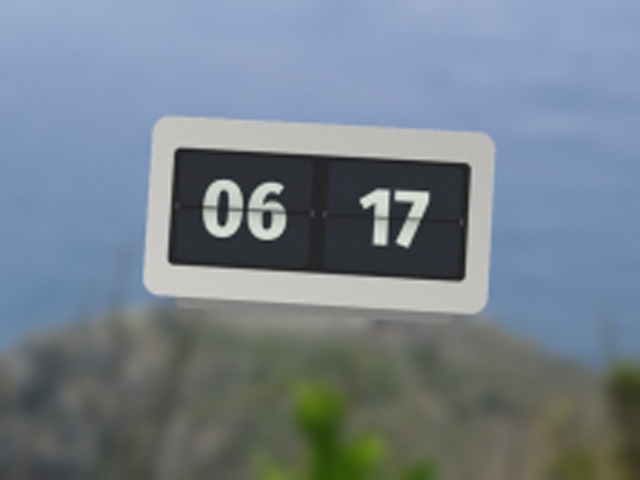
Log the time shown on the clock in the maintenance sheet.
6:17
